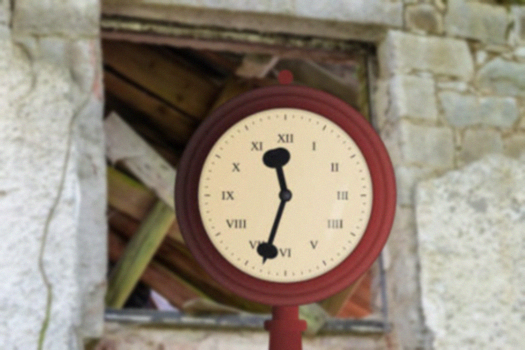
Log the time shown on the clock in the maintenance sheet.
11:33
